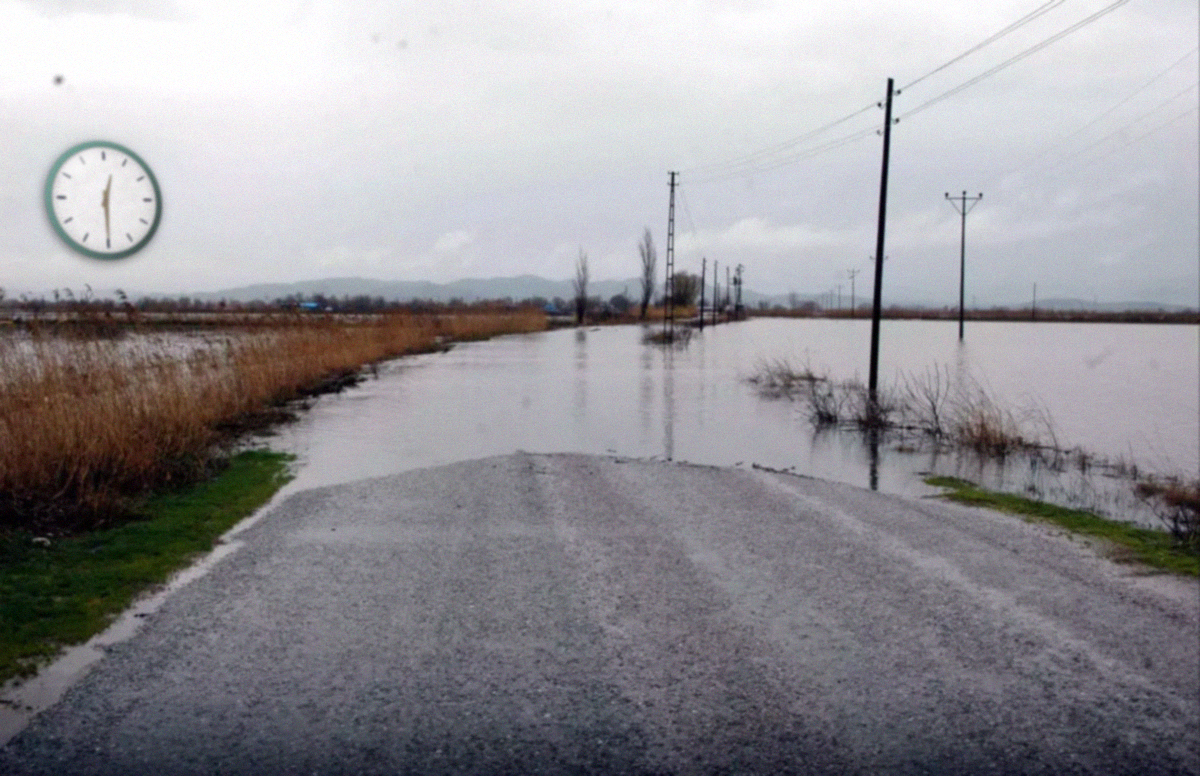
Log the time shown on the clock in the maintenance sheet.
12:30
